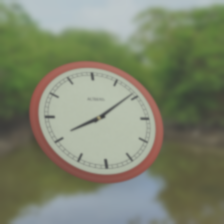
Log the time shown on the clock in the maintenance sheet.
8:09
